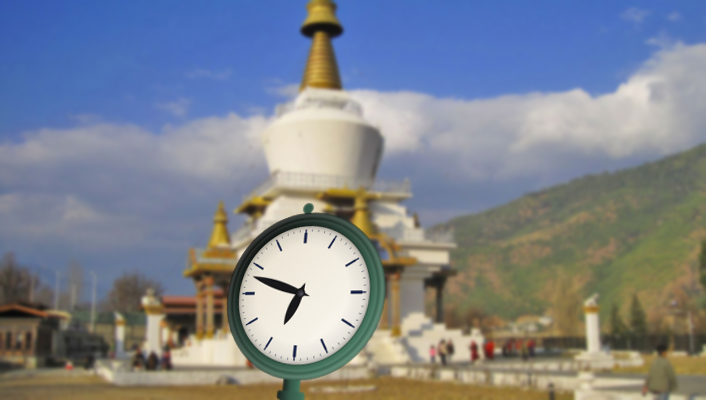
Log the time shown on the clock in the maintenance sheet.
6:48
